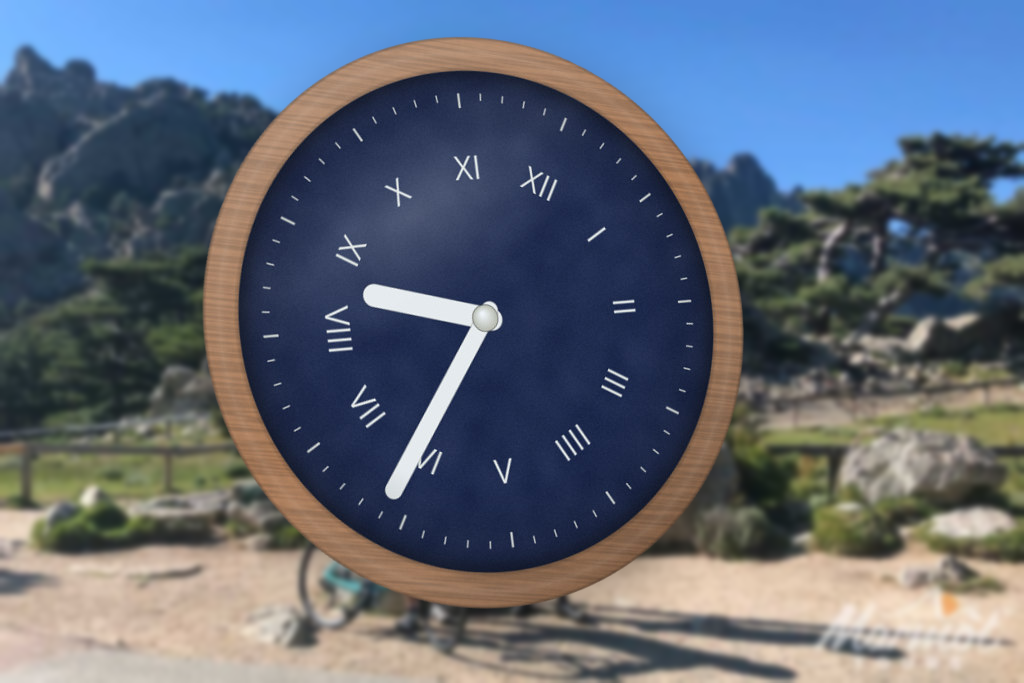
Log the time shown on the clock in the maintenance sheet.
8:31
